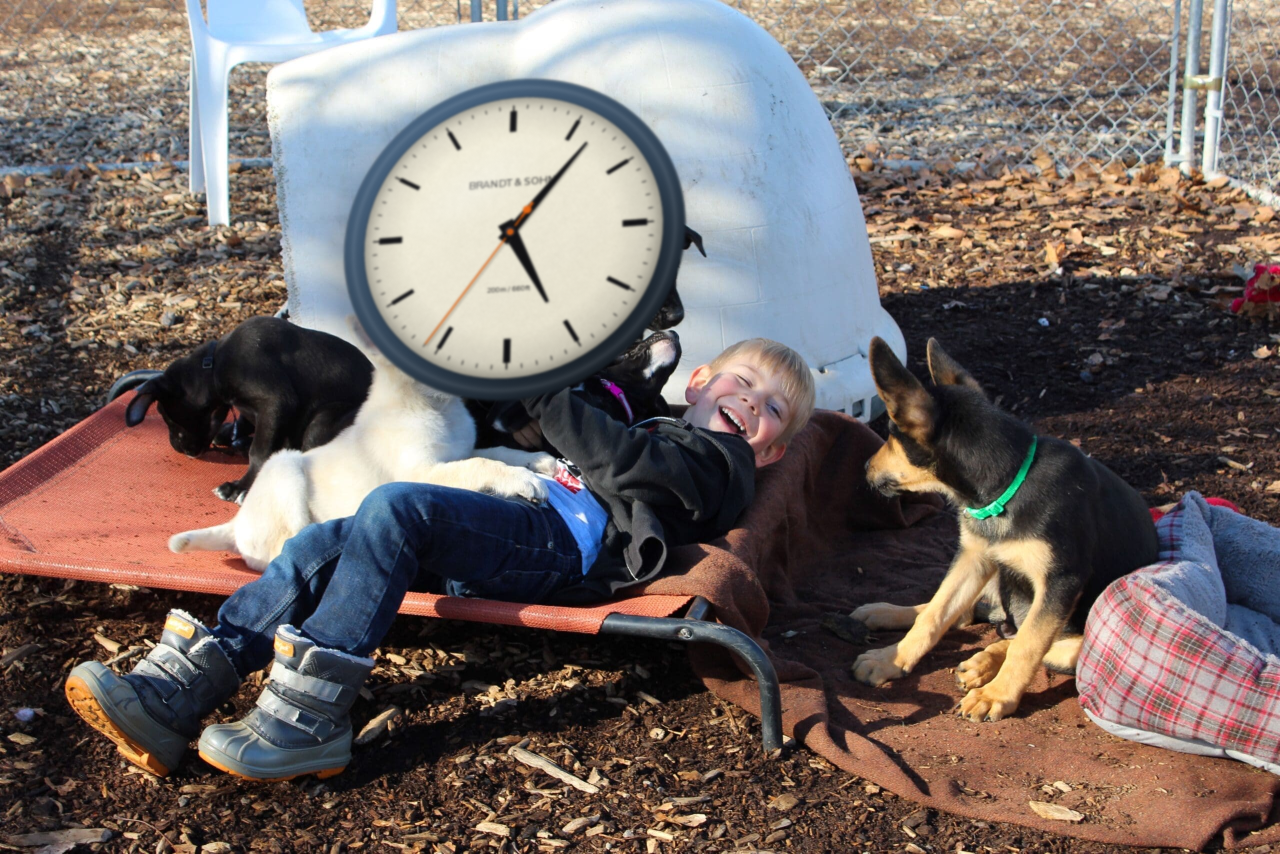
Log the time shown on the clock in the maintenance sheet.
5:06:36
